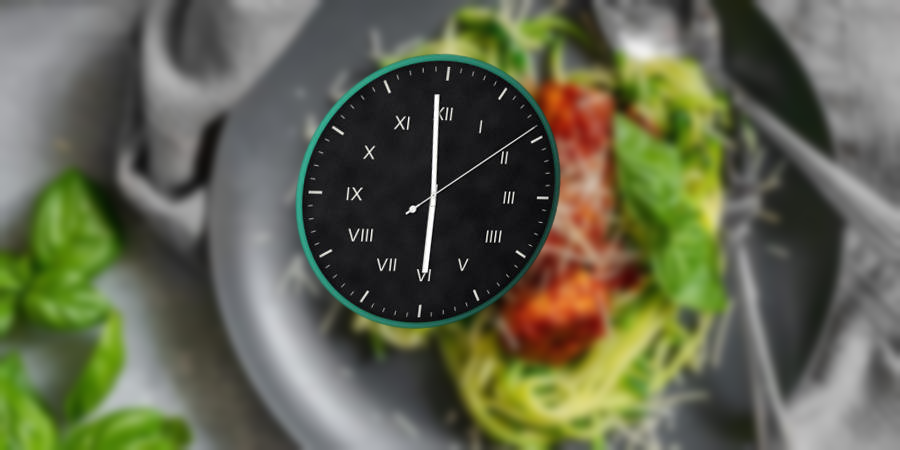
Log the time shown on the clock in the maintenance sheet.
5:59:09
